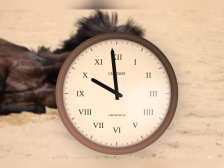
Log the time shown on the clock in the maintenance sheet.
9:59
